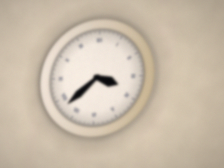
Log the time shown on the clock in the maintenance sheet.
3:38
